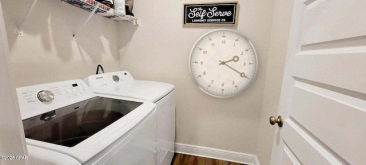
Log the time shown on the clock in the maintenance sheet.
2:20
